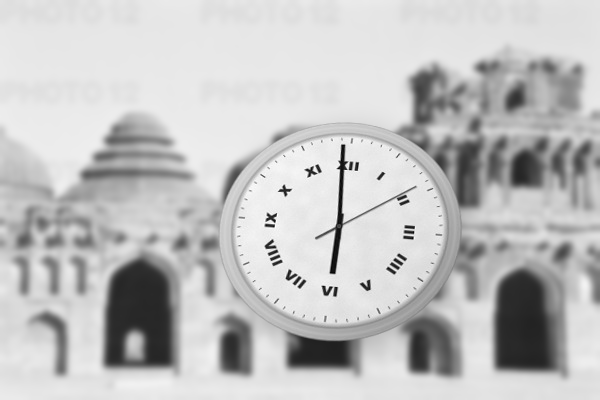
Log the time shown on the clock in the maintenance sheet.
5:59:09
